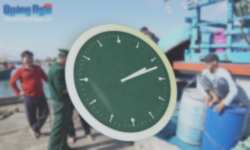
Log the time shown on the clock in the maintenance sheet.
2:12
